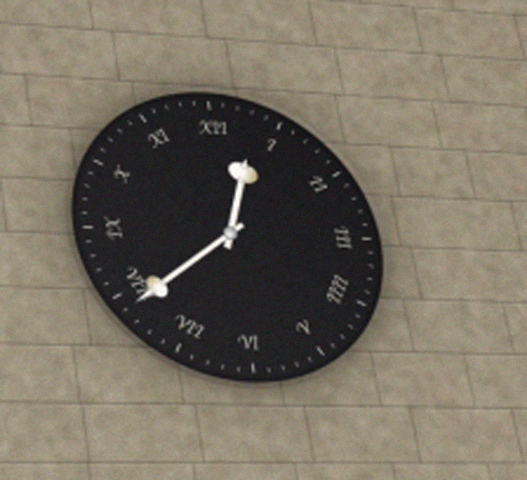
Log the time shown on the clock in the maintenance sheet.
12:39
